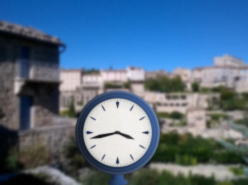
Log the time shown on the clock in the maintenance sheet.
3:43
